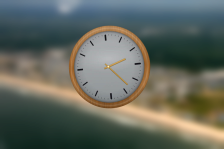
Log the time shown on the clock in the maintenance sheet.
2:23
